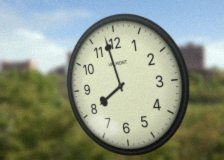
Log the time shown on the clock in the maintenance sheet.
7:58
